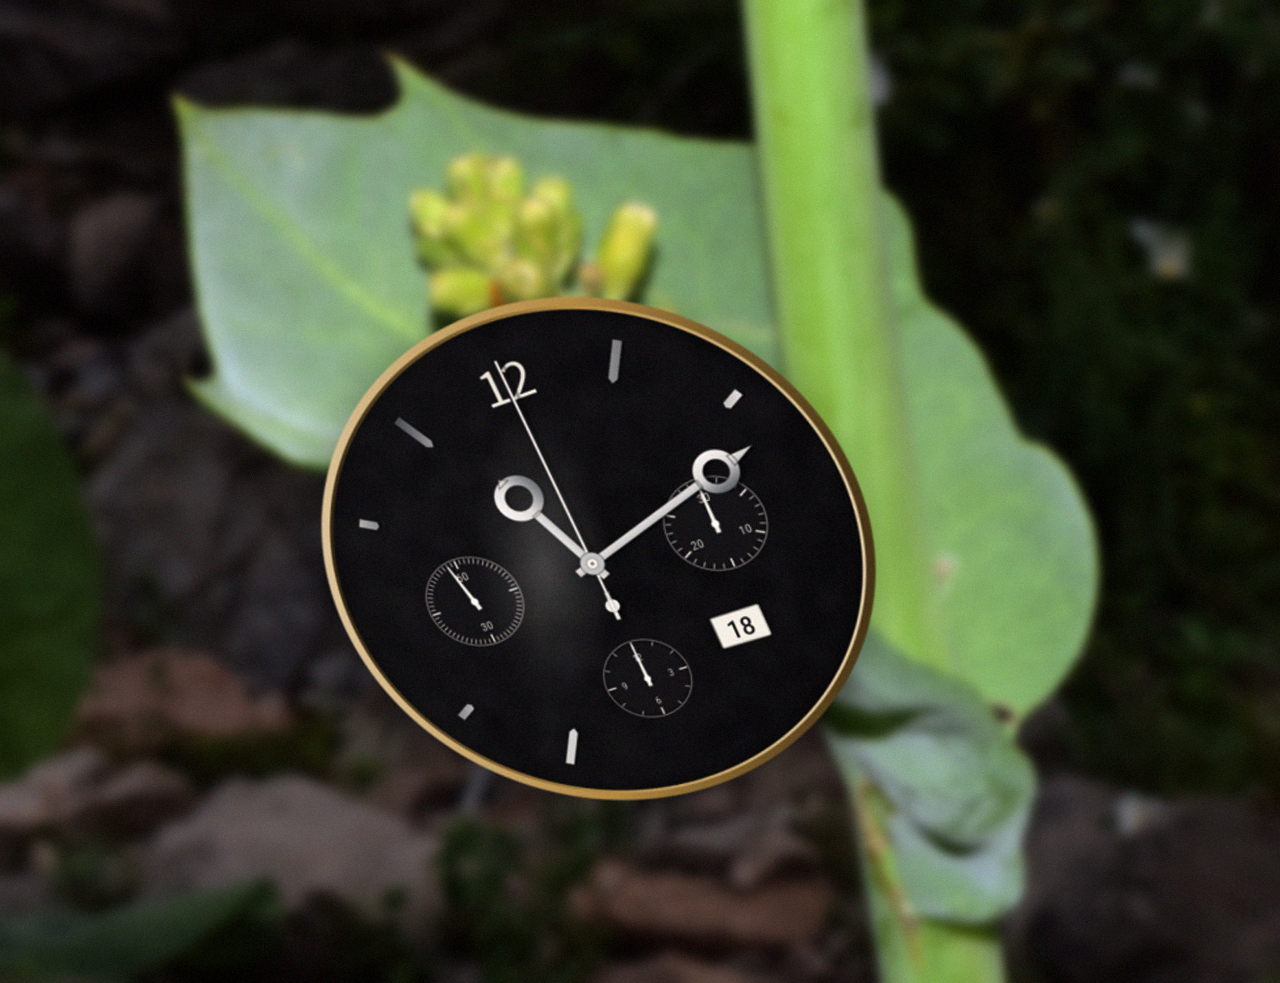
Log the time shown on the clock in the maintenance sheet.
11:11:58
